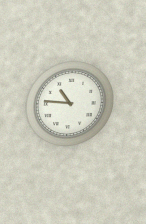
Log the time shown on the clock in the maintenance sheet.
10:46
